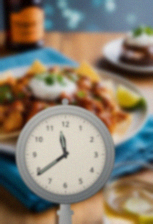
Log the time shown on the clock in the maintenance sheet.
11:39
